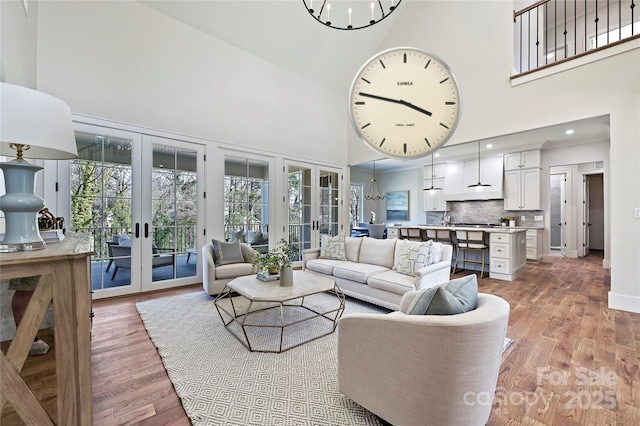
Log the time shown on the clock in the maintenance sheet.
3:47
